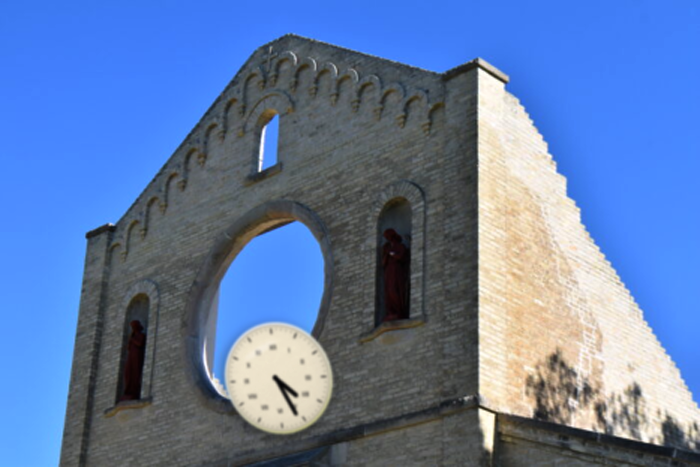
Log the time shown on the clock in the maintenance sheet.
4:26
